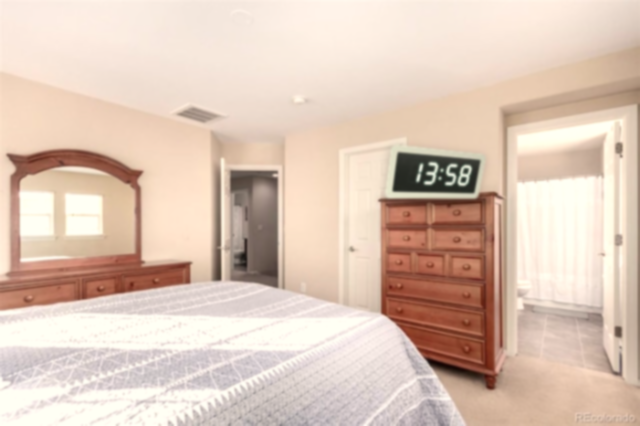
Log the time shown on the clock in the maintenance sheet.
13:58
